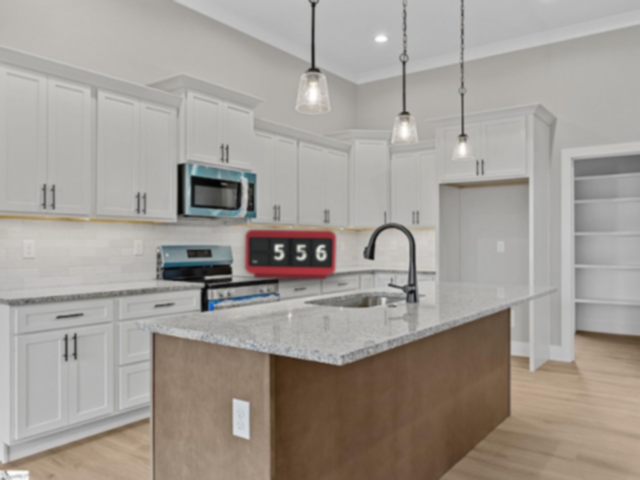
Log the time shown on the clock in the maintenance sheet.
5:56
